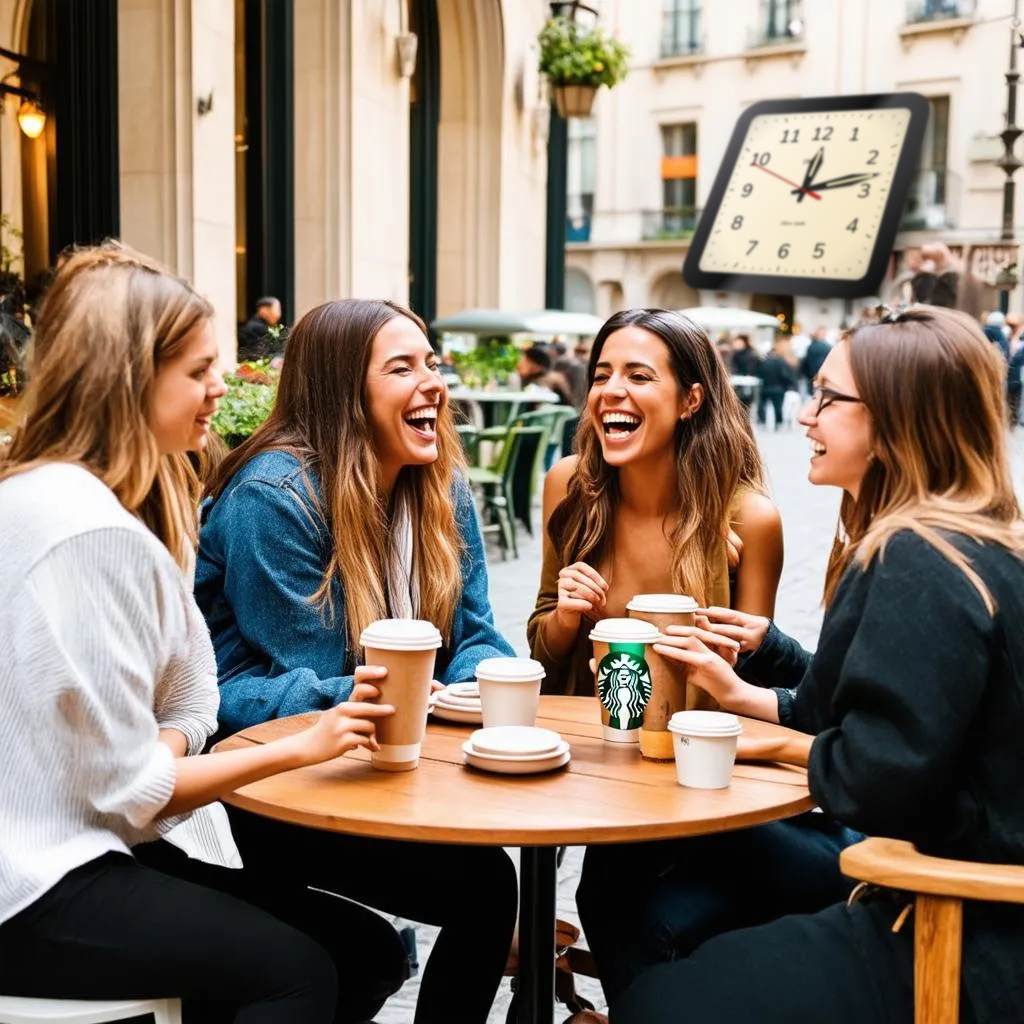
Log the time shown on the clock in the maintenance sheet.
12:12:49
